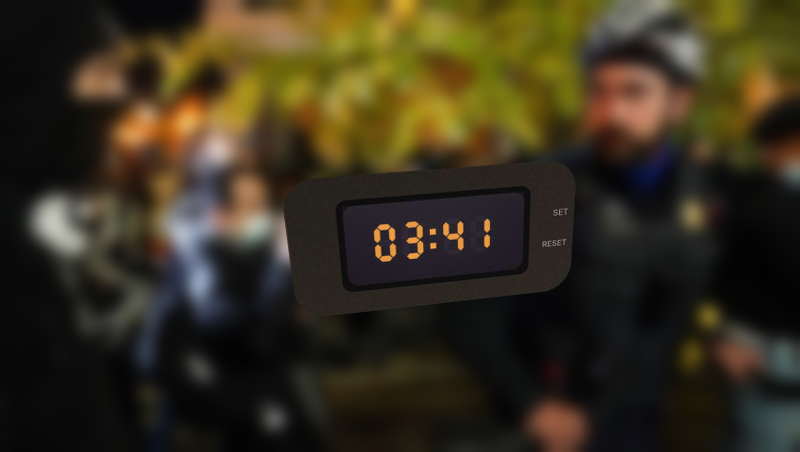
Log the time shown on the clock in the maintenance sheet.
3:41
